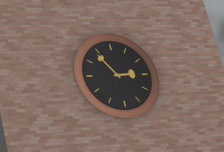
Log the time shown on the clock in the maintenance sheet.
2:54
